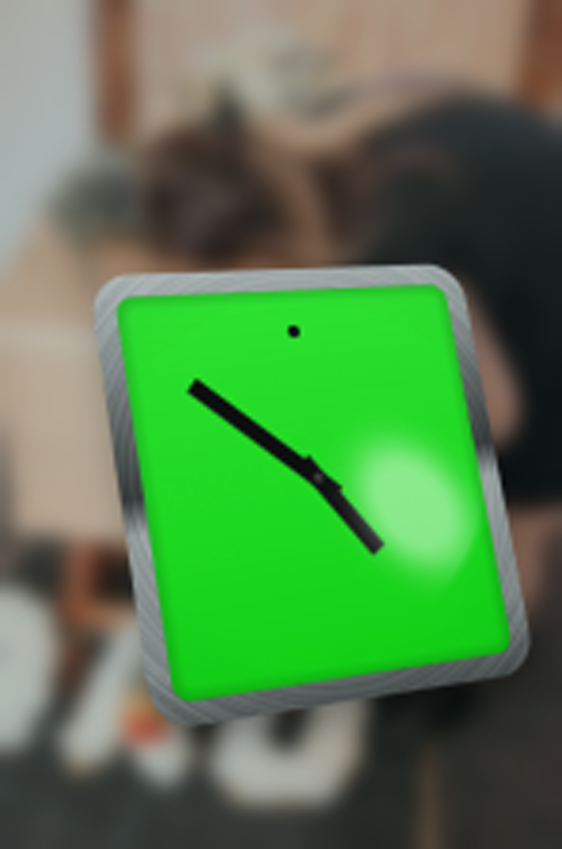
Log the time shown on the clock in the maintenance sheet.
4:52
